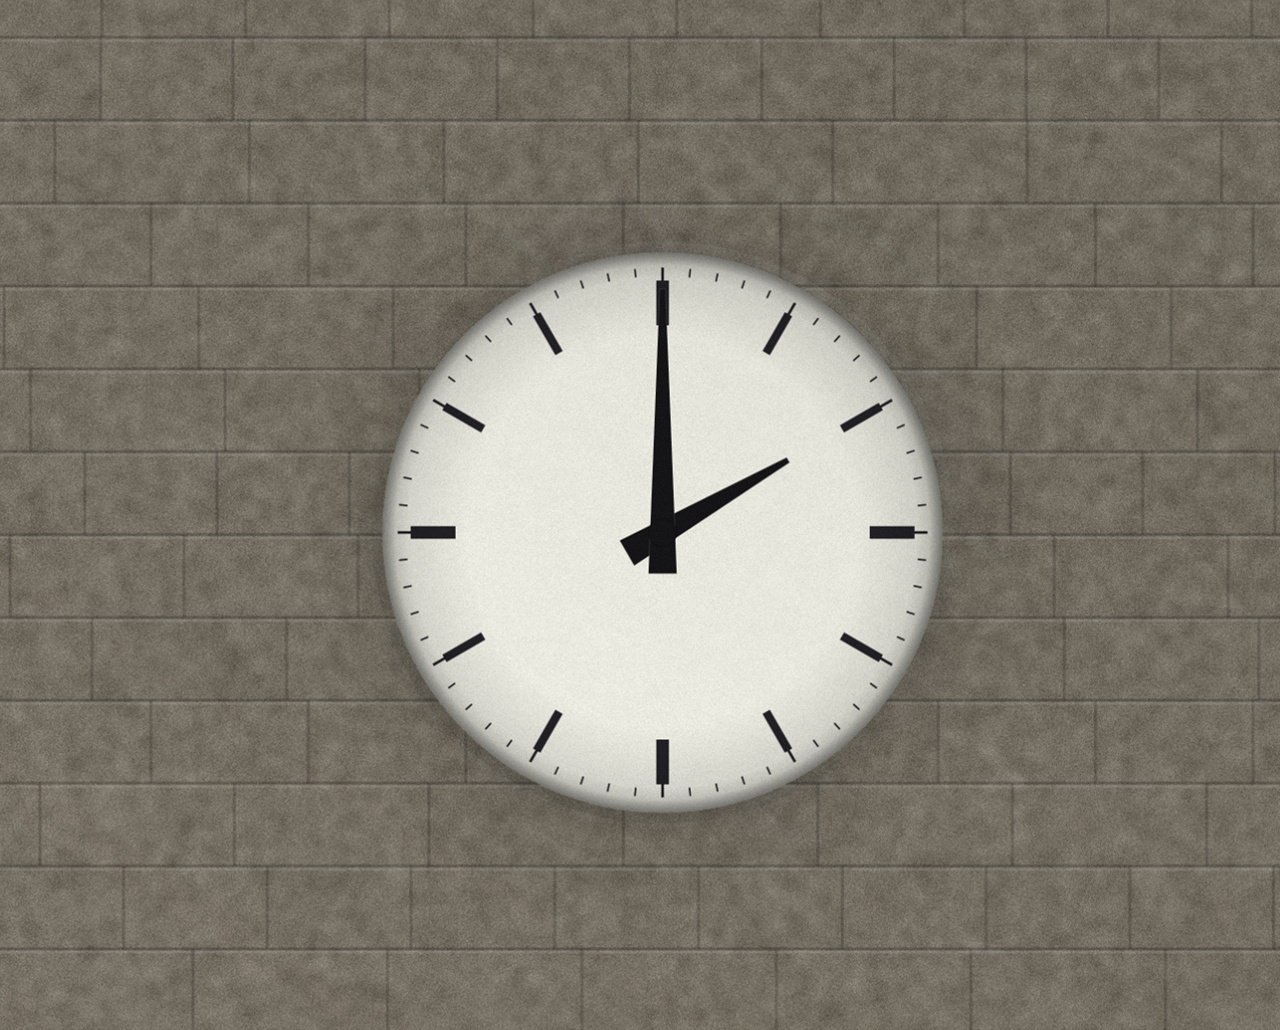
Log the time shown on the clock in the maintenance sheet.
2:00
